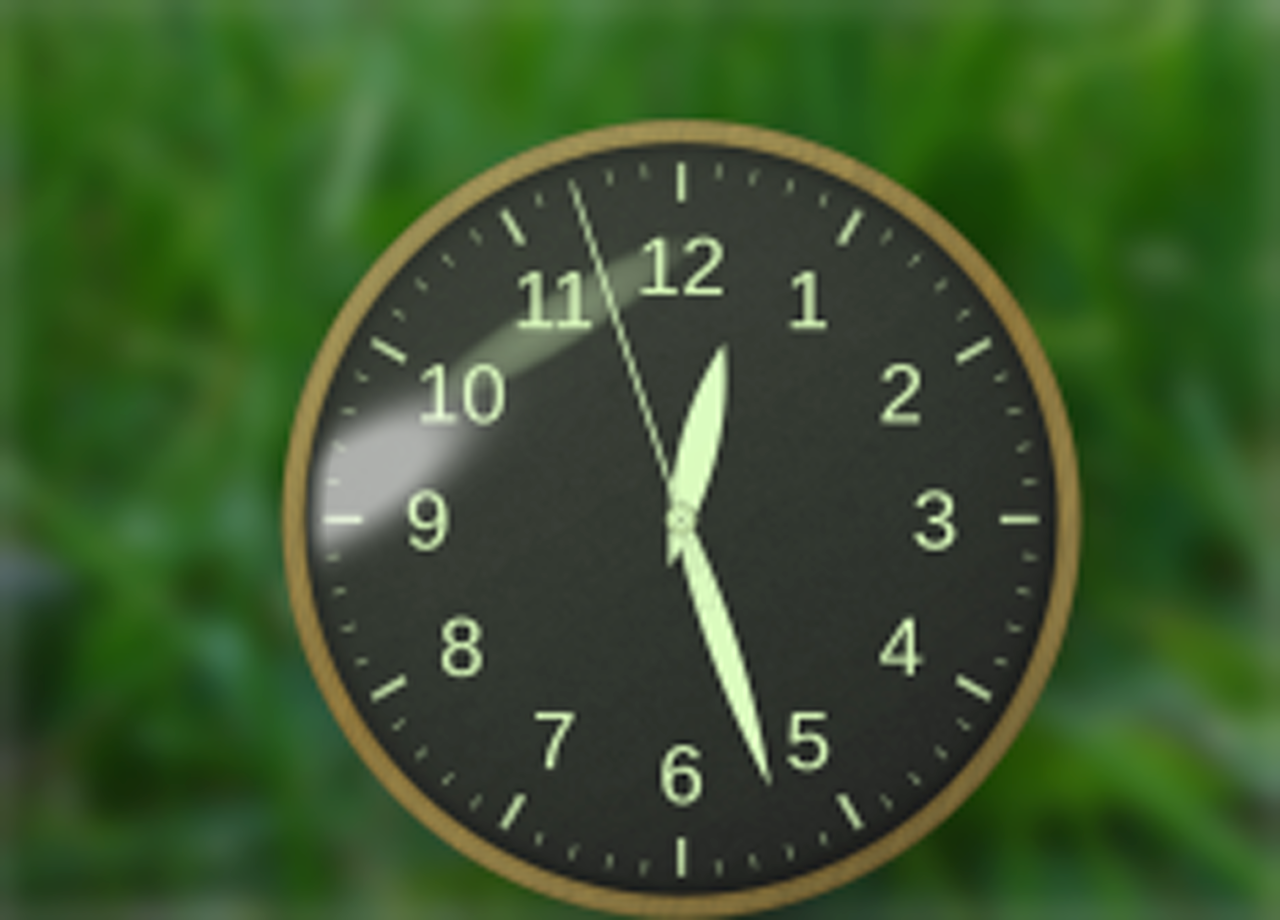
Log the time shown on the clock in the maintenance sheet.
12:26:57
